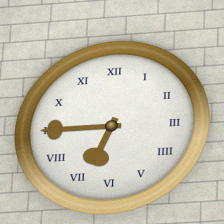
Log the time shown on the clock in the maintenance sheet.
6:45
